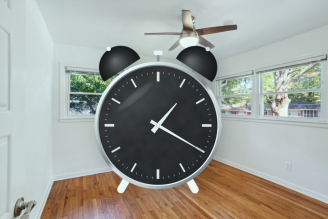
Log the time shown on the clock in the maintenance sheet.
1:20
